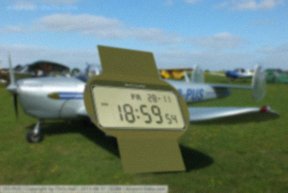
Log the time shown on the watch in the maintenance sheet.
18:59
